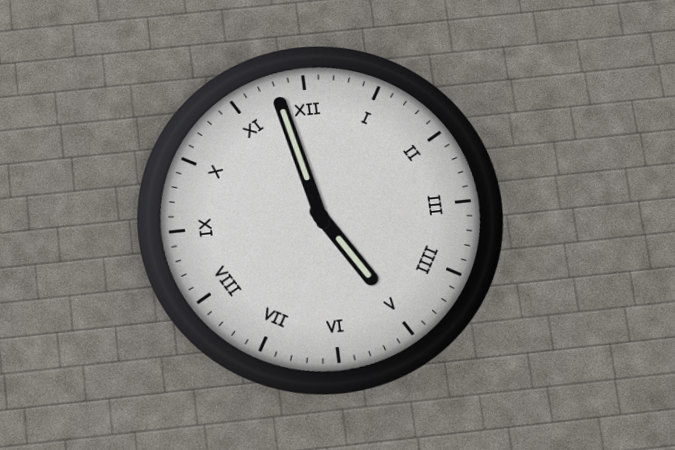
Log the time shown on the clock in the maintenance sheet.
4:58
